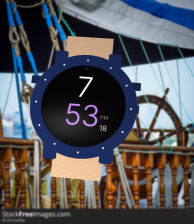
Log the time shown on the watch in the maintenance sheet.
7:53:18
